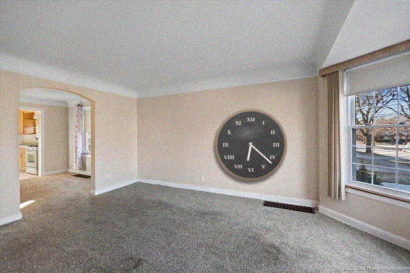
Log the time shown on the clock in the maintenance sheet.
6:22
